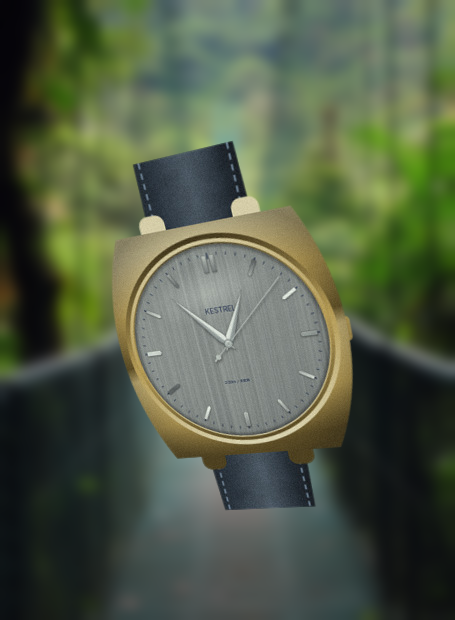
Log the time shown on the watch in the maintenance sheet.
12:53:08
